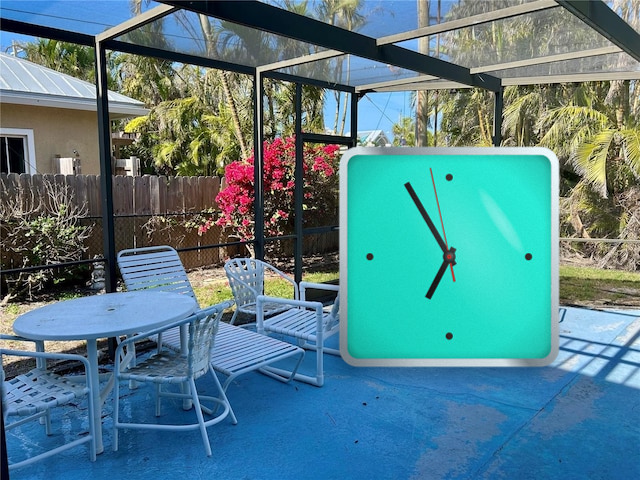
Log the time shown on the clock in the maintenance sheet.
6:54:58
